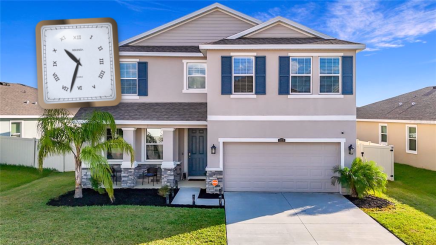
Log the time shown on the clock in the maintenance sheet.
10:33
